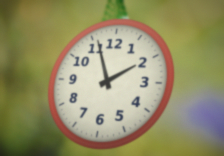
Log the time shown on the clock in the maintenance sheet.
1:56
